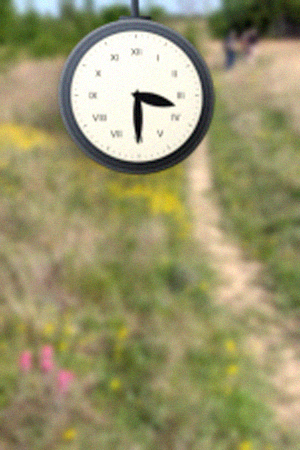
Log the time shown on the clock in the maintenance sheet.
3:30
